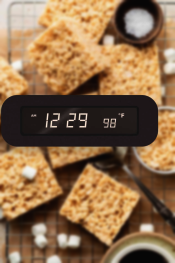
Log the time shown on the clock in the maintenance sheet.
12:29
